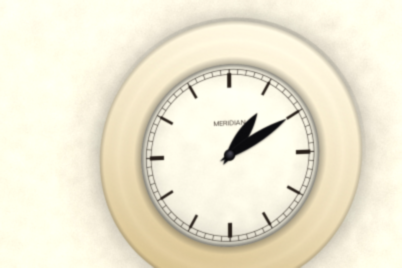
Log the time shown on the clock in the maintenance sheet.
1:10
